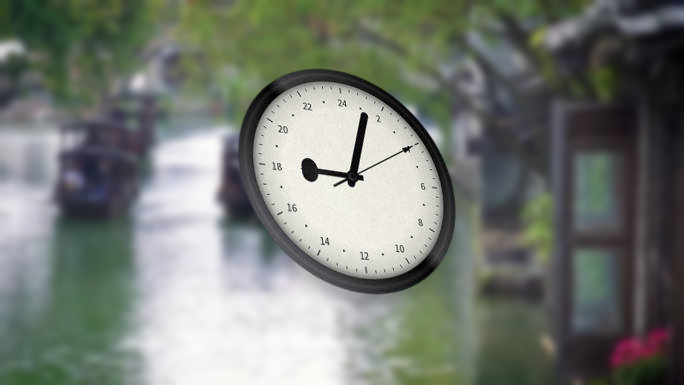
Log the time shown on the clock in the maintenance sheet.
18:03:10
